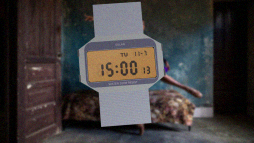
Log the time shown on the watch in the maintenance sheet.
15:00:13
